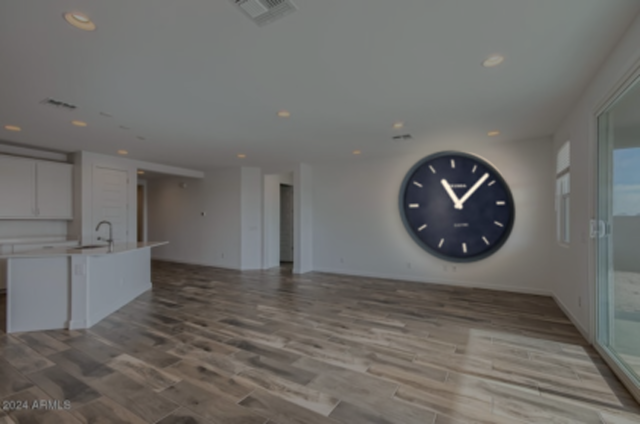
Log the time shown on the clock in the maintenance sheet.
11:08
